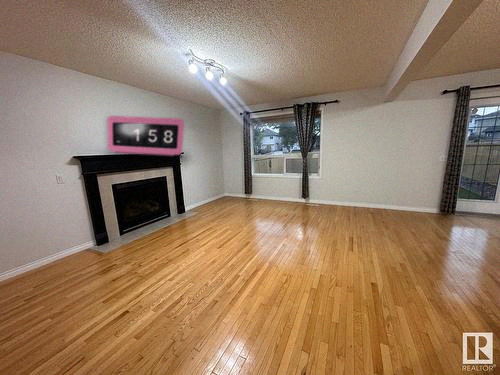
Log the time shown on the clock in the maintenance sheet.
1:58
